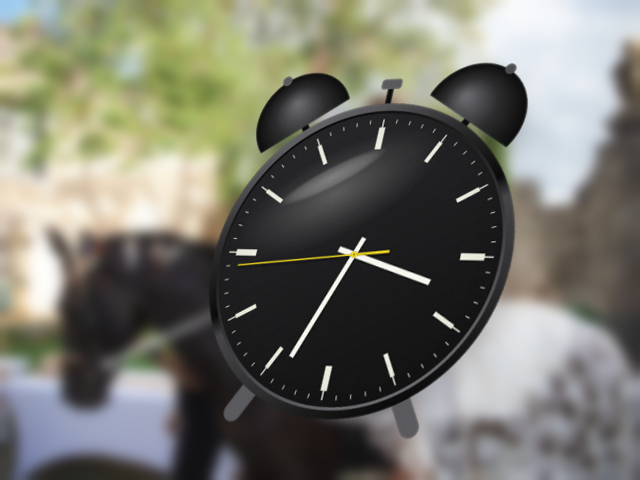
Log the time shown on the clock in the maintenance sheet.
3:33:44
